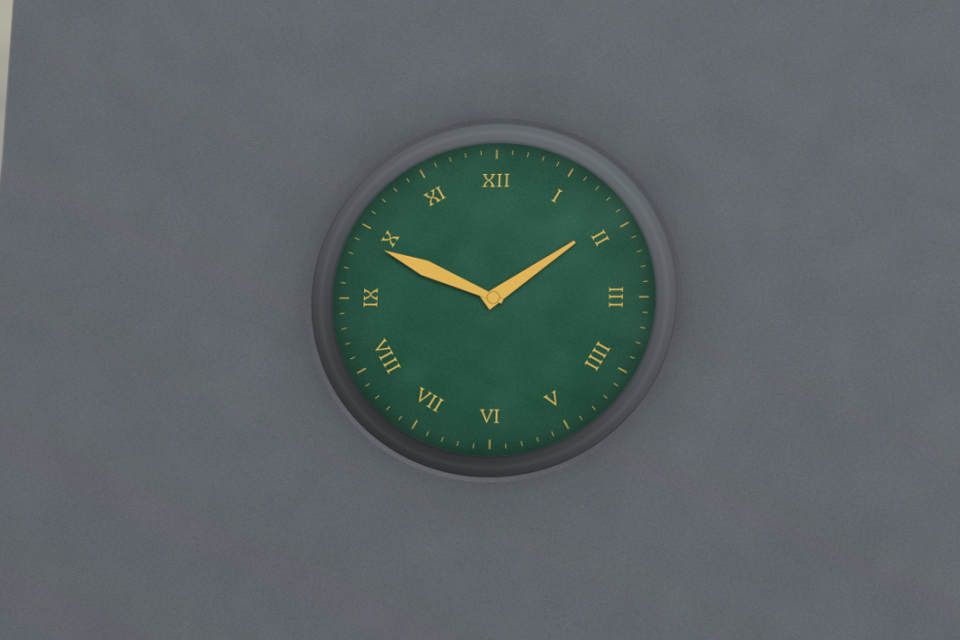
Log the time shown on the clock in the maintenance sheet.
1:49
